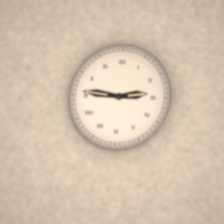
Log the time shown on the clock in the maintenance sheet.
2:46
